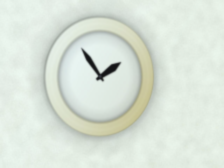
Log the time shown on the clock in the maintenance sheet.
1:54
